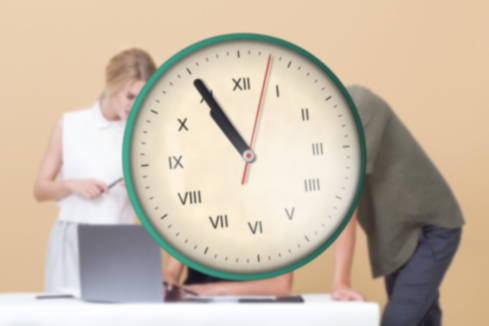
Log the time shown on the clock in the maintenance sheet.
10:55:03
